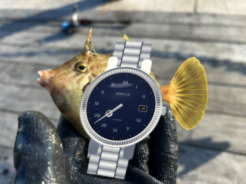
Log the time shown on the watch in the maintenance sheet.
7:38
